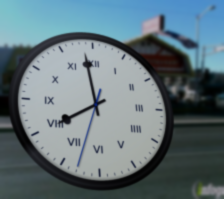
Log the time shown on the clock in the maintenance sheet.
7:58:33
